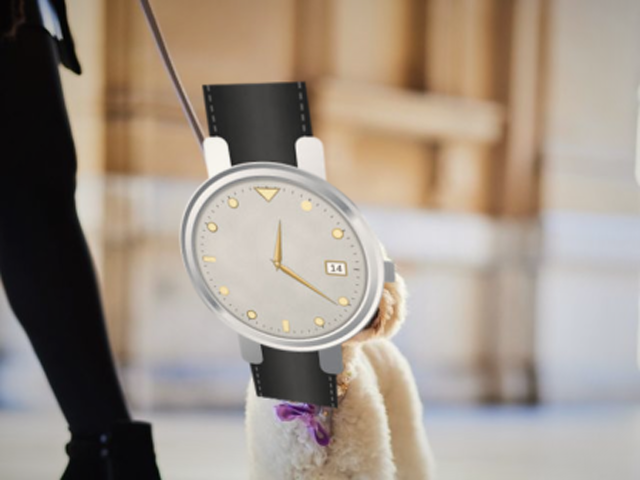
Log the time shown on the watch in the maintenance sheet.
12:21
